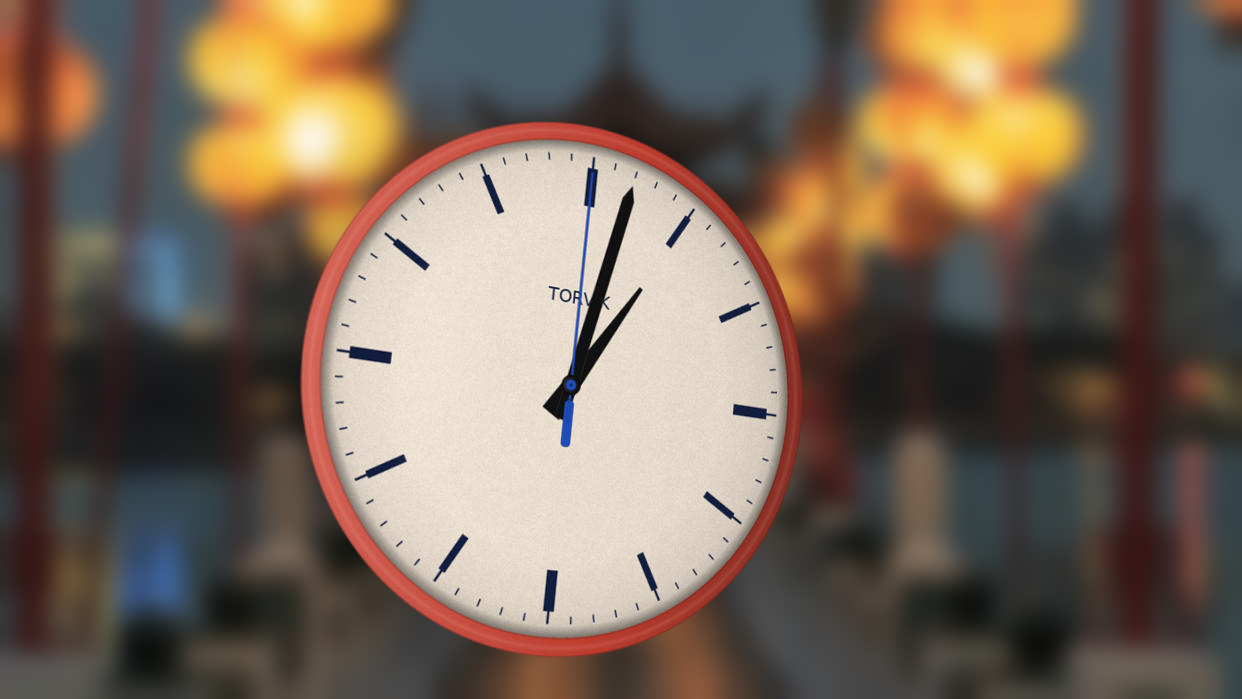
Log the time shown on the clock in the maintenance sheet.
1:02:00
